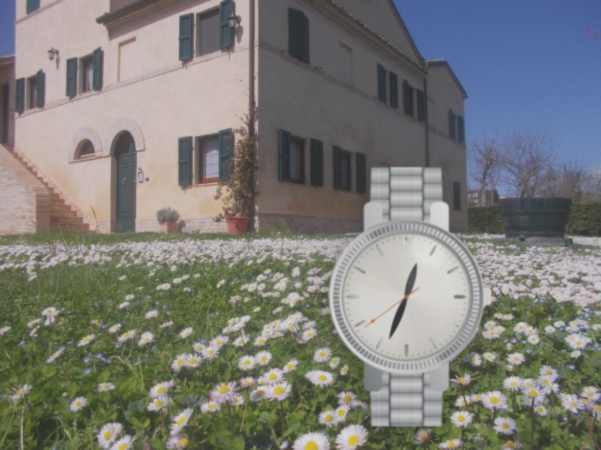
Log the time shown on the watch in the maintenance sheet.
12:33:39
